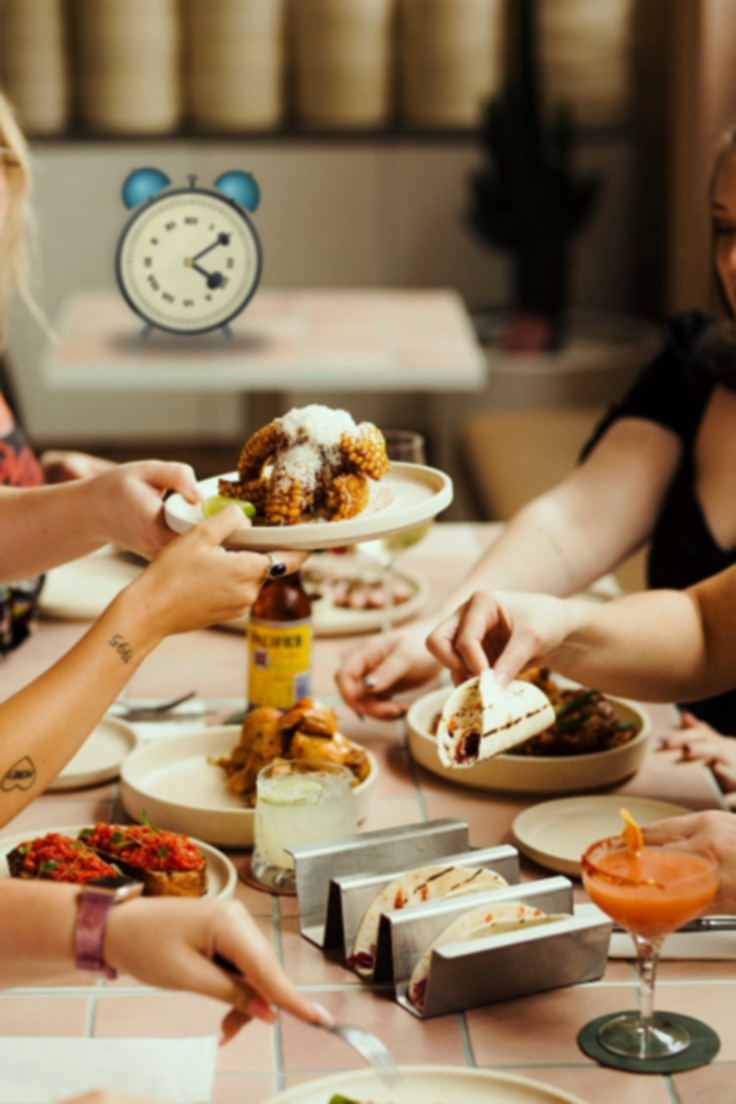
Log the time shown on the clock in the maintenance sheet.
4:09
